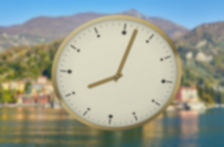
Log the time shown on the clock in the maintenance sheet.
8:02
